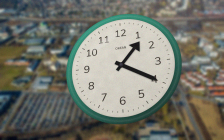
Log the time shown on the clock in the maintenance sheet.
1:20
